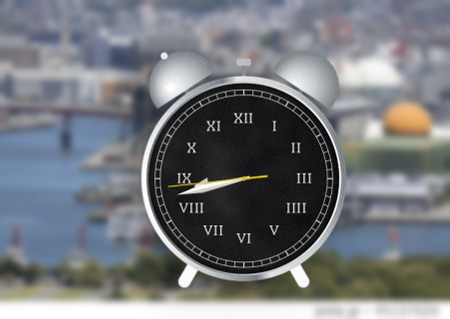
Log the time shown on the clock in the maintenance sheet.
8:42:44
